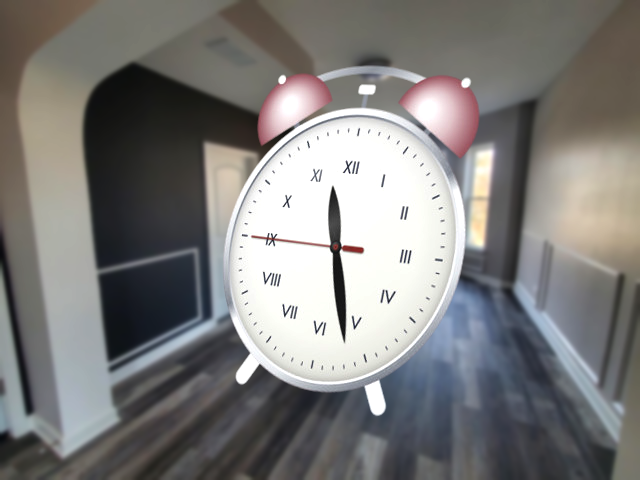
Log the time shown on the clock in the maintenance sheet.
11:26:45
